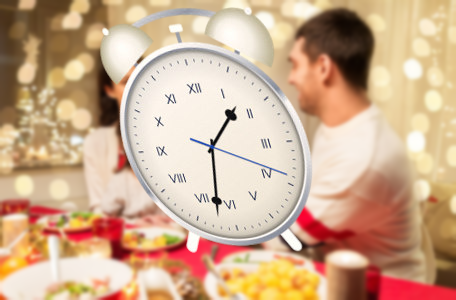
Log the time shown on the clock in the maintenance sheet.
1:32:19
